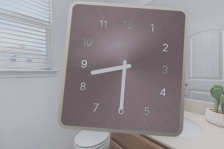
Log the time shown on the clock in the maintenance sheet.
8:30
